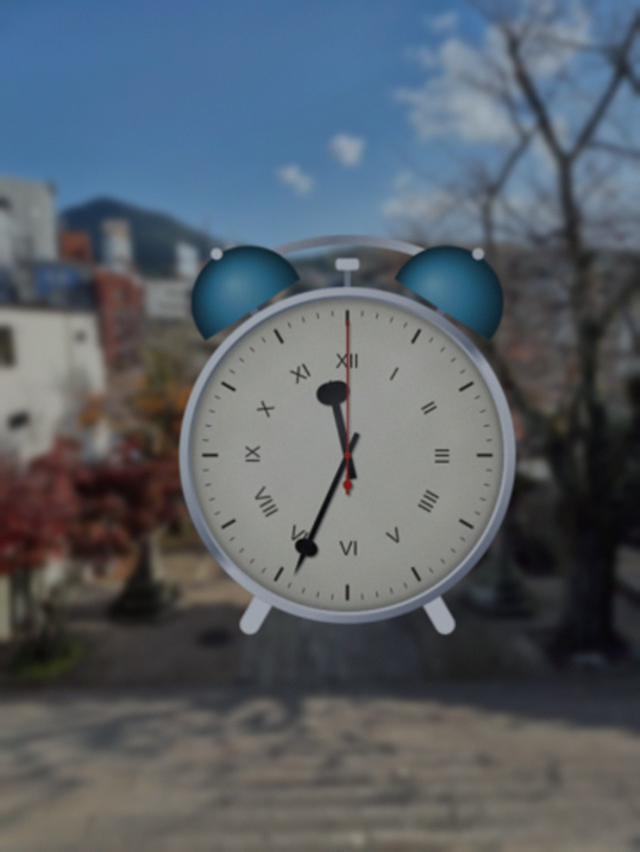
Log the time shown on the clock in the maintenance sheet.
11:34:00
